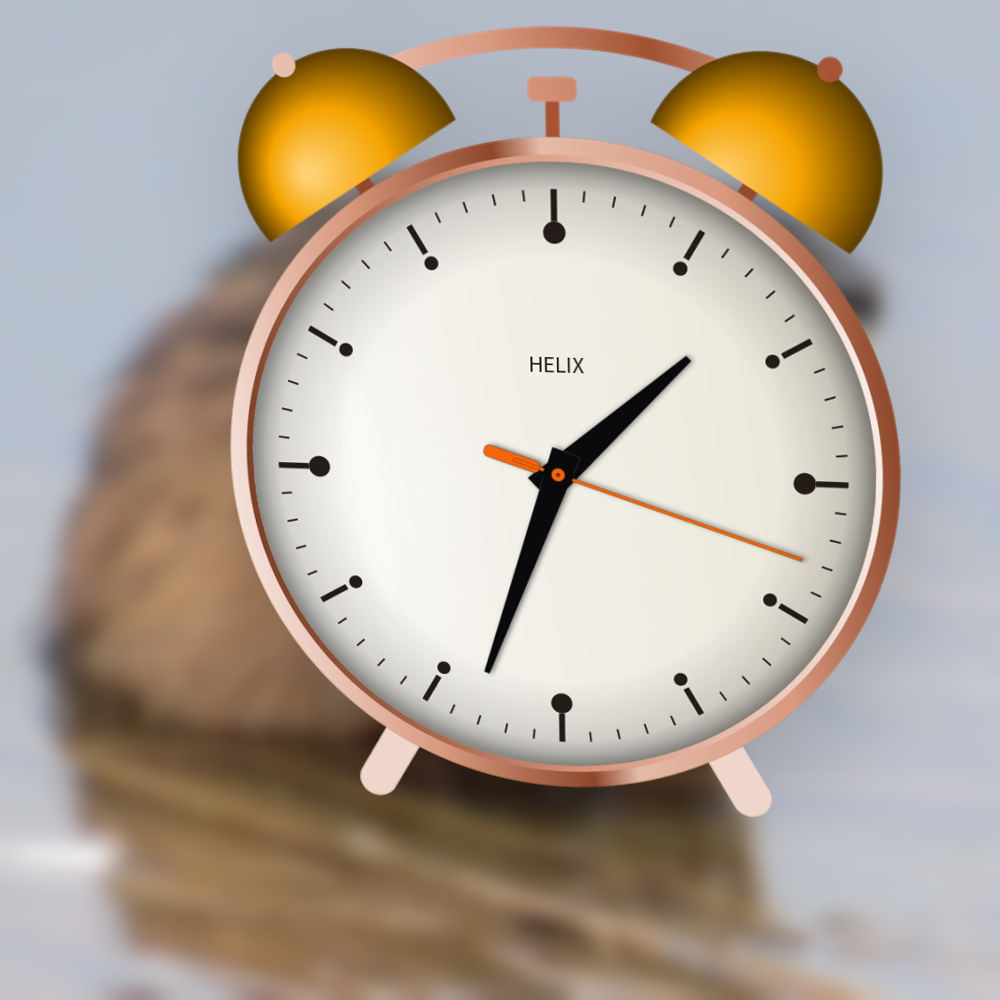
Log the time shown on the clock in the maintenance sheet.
1:33:18
